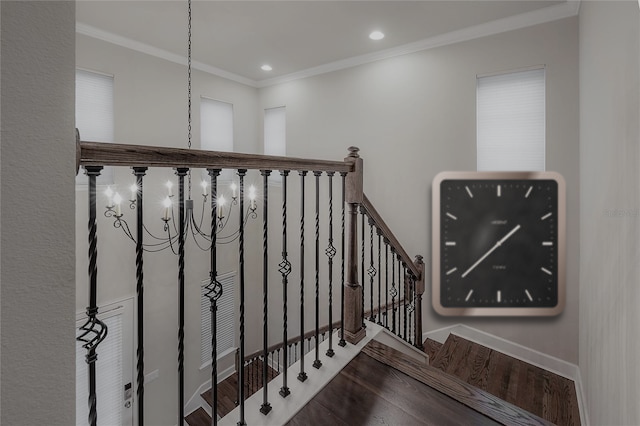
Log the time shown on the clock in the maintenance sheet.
1:38
